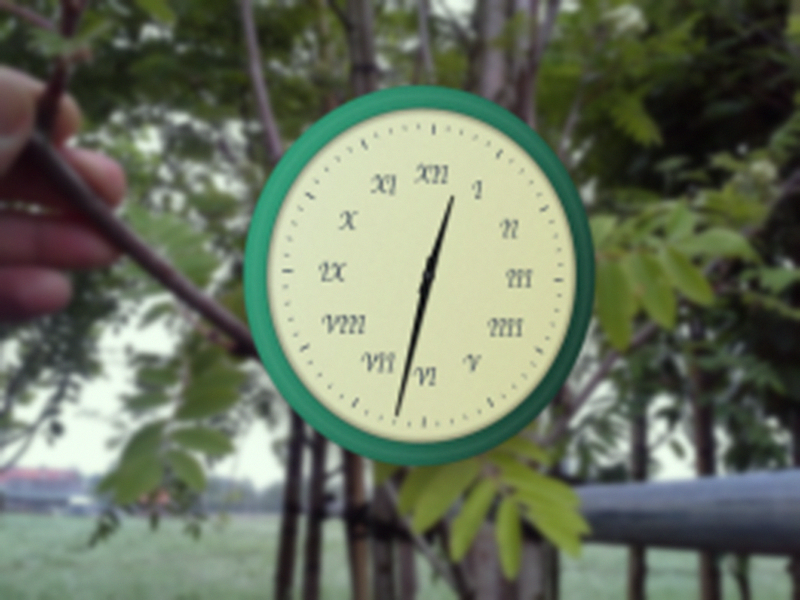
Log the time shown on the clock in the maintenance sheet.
12:32
